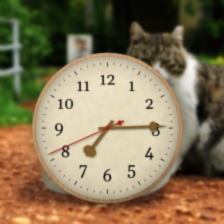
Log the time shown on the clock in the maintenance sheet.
7:14:41
